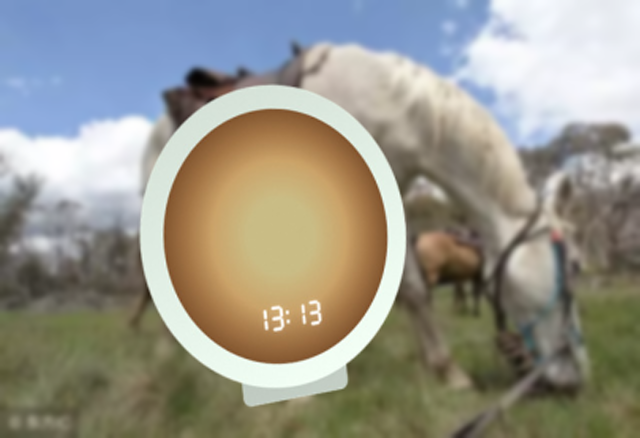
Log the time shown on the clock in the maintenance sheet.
13:13
